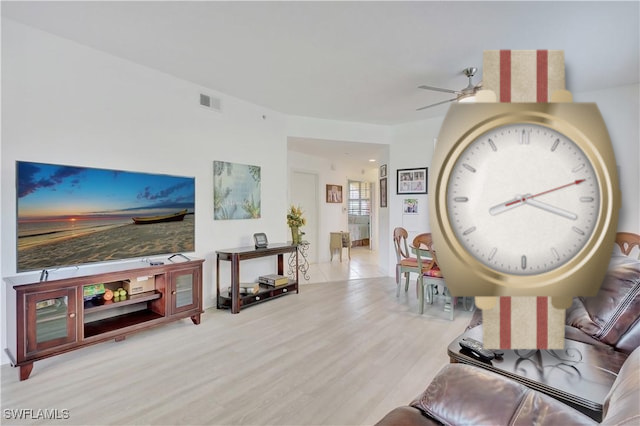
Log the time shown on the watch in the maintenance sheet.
8:18:12
